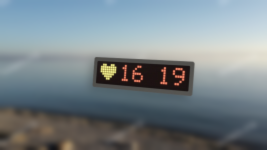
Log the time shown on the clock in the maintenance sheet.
16:19
